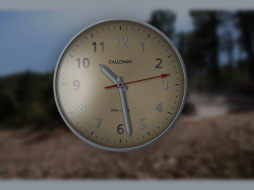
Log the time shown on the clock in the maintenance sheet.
10:28:13
